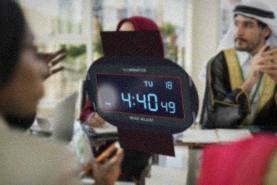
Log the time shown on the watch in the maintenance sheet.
4:40:49
